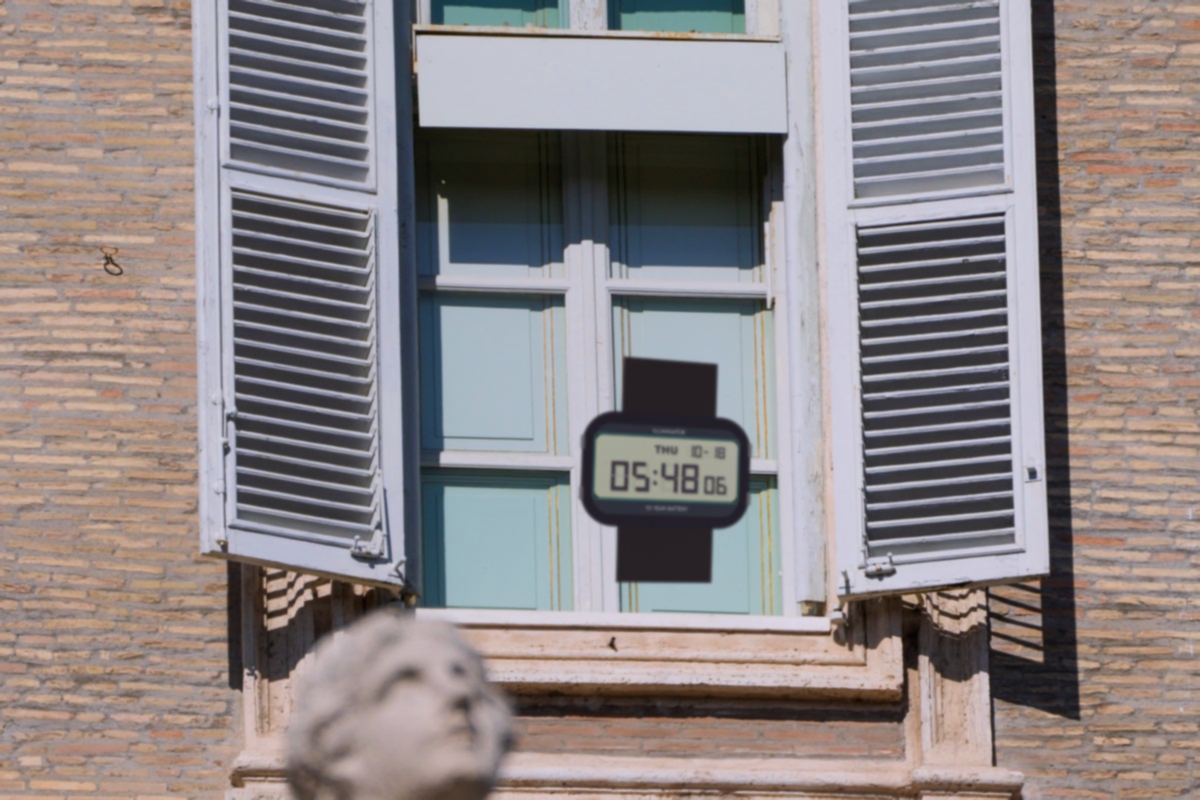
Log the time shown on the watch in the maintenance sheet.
5:48:06
